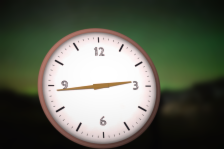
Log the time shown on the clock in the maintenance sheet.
2:44
